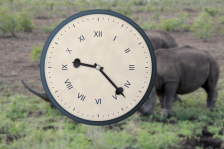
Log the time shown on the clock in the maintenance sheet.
9:23
